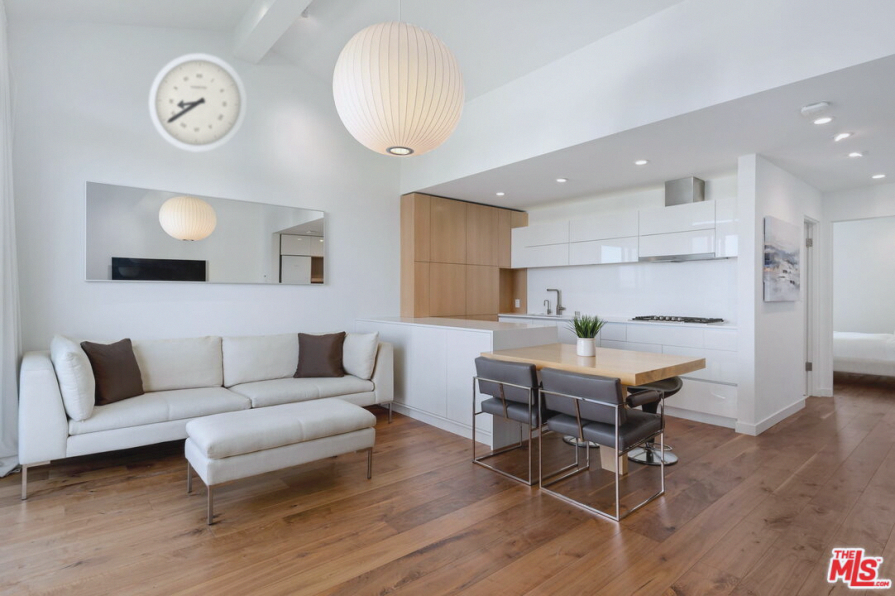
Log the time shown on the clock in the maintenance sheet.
8:39
